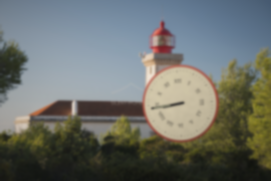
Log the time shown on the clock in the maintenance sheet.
8:44
